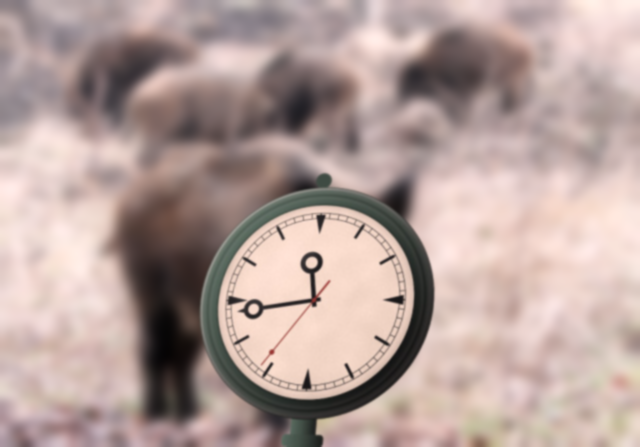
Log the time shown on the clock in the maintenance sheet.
11:43:36
